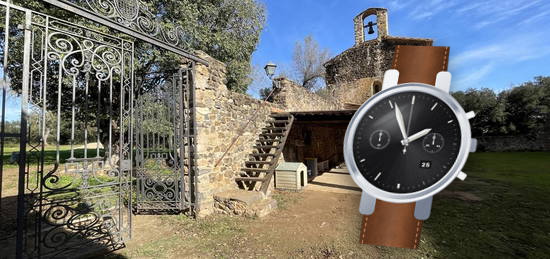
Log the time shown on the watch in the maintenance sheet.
1:56
